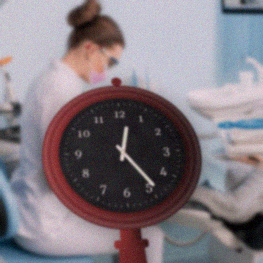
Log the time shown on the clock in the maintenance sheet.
12:24
